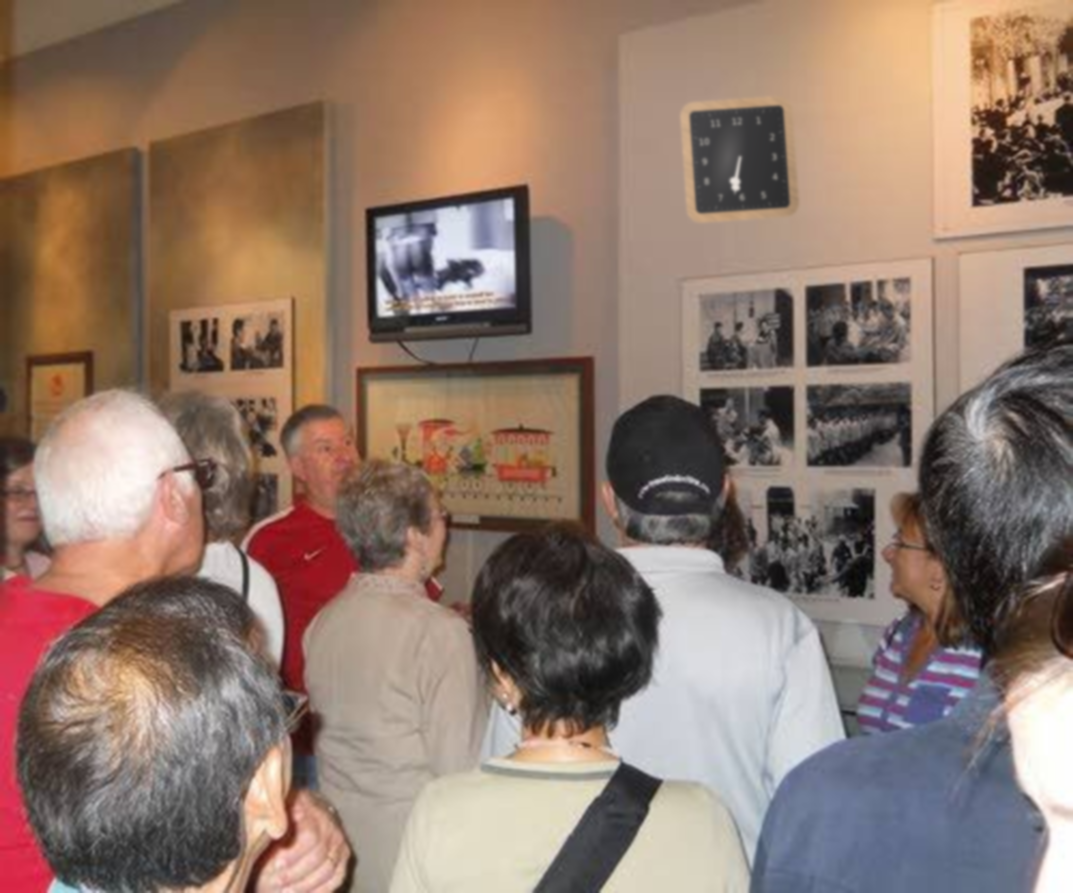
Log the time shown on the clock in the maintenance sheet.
6:32
